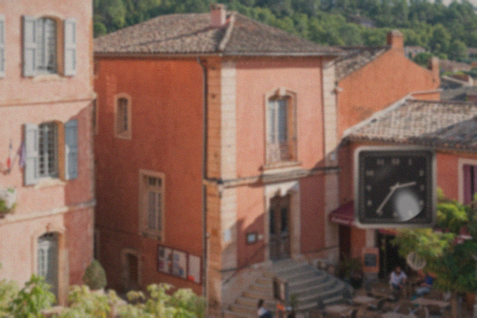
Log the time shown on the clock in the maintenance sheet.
2:36
